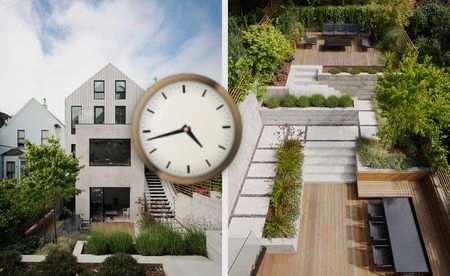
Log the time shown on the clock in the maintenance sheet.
4:43
